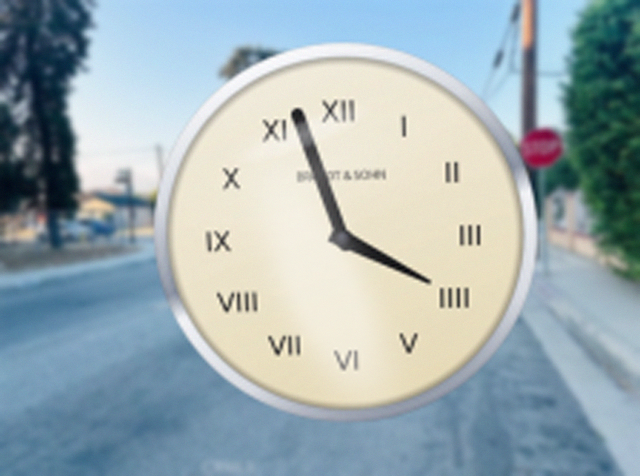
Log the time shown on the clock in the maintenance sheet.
3:57
